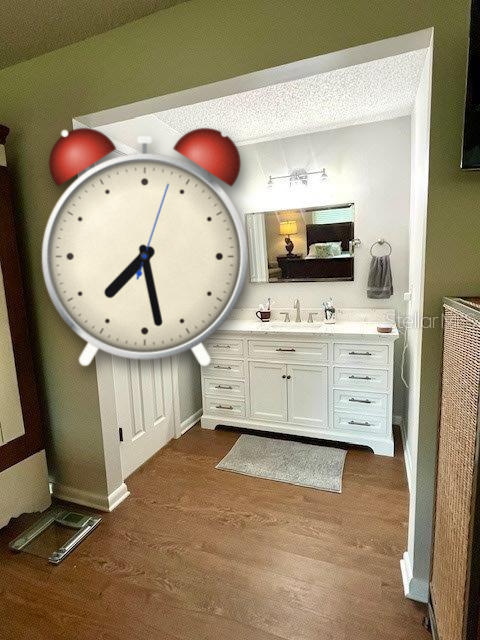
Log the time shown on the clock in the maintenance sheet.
7:28:03
